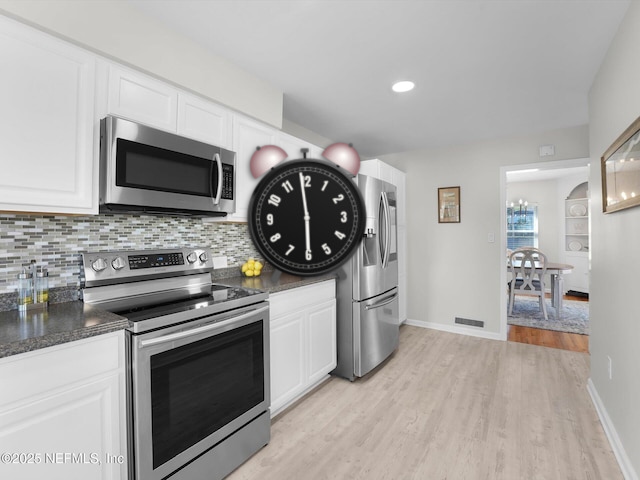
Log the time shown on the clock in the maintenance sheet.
5:59
